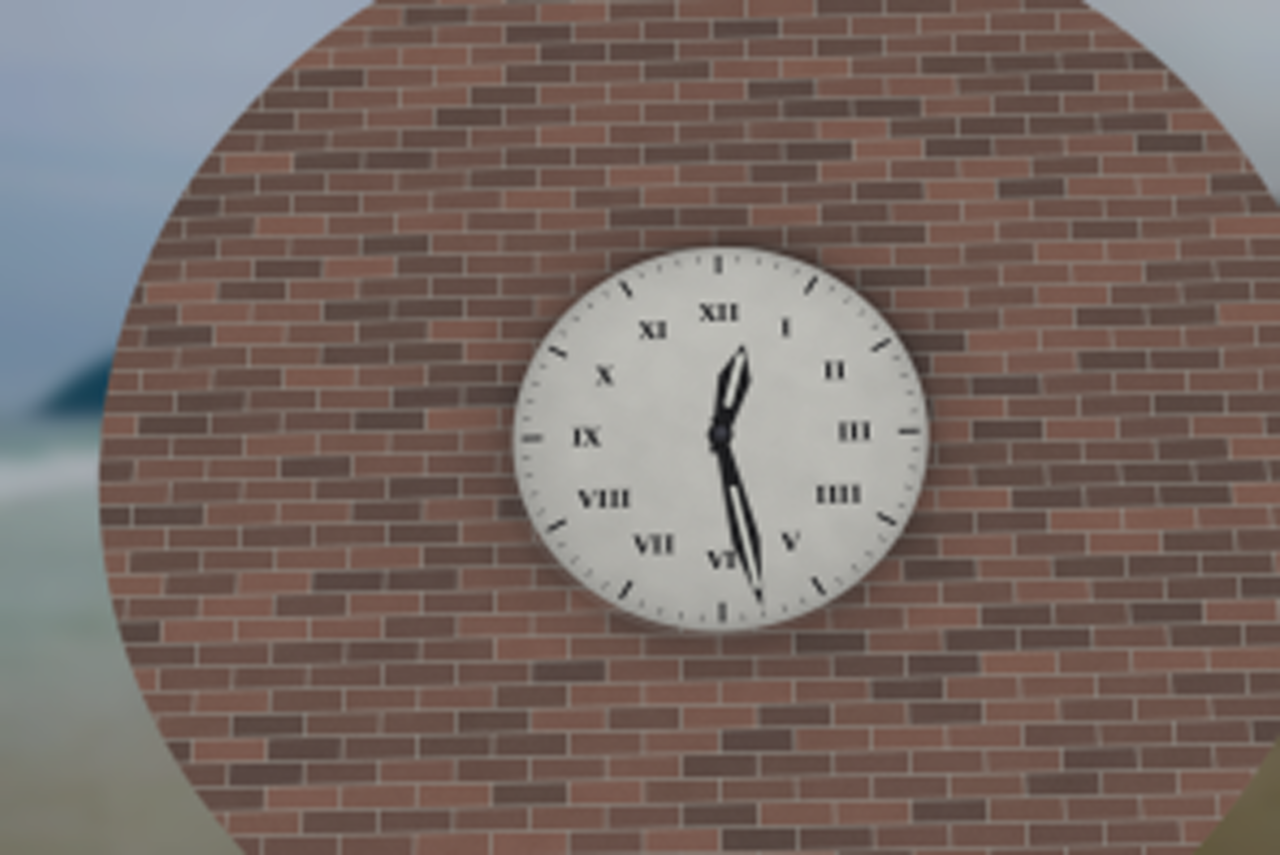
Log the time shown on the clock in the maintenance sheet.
12:28
